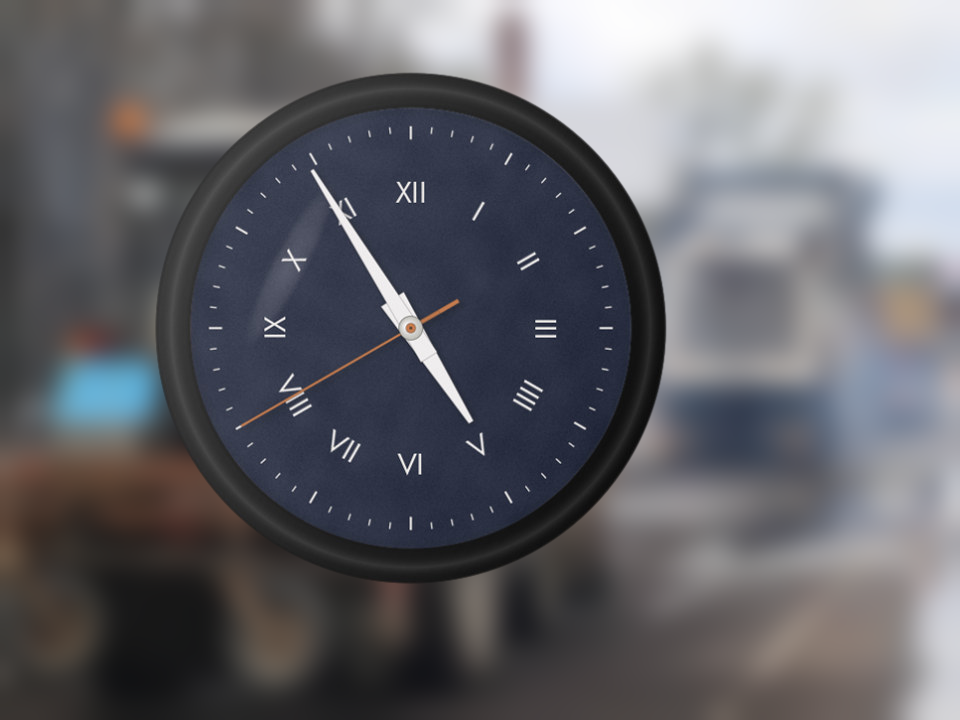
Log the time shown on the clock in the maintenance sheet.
4:54:40
